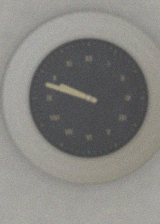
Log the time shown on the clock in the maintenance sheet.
9:48
